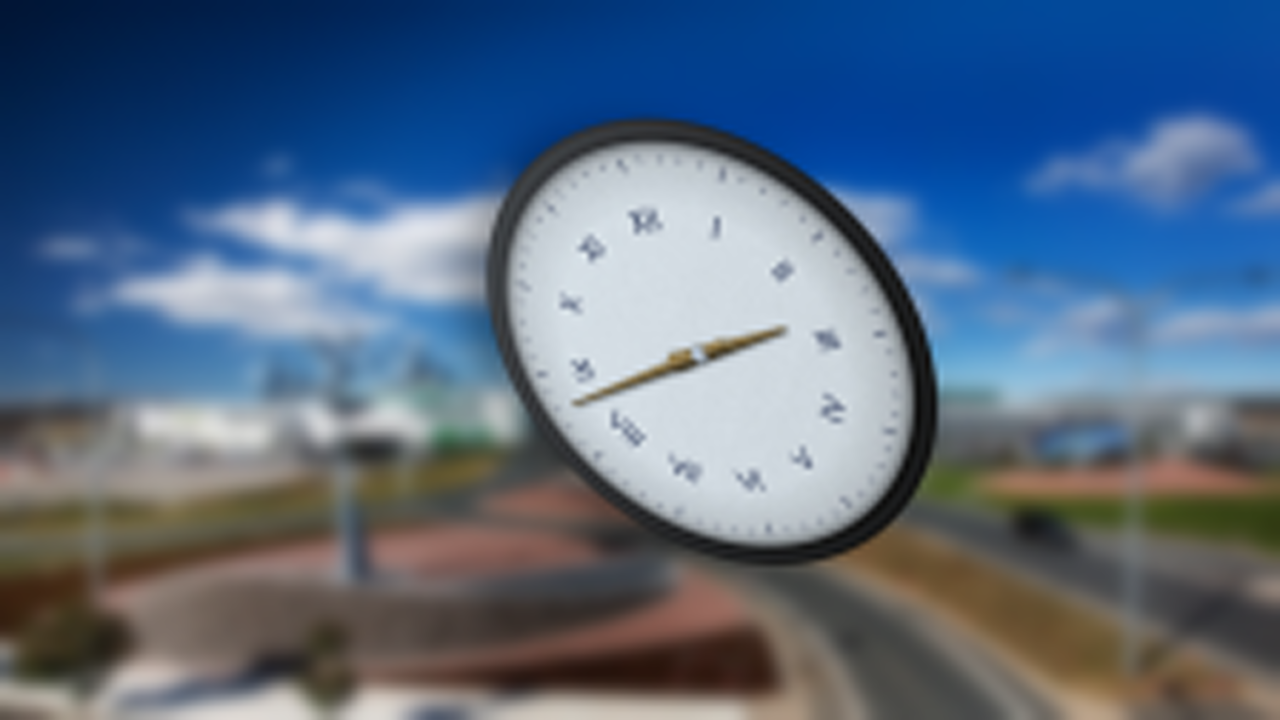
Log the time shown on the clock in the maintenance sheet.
2:43
